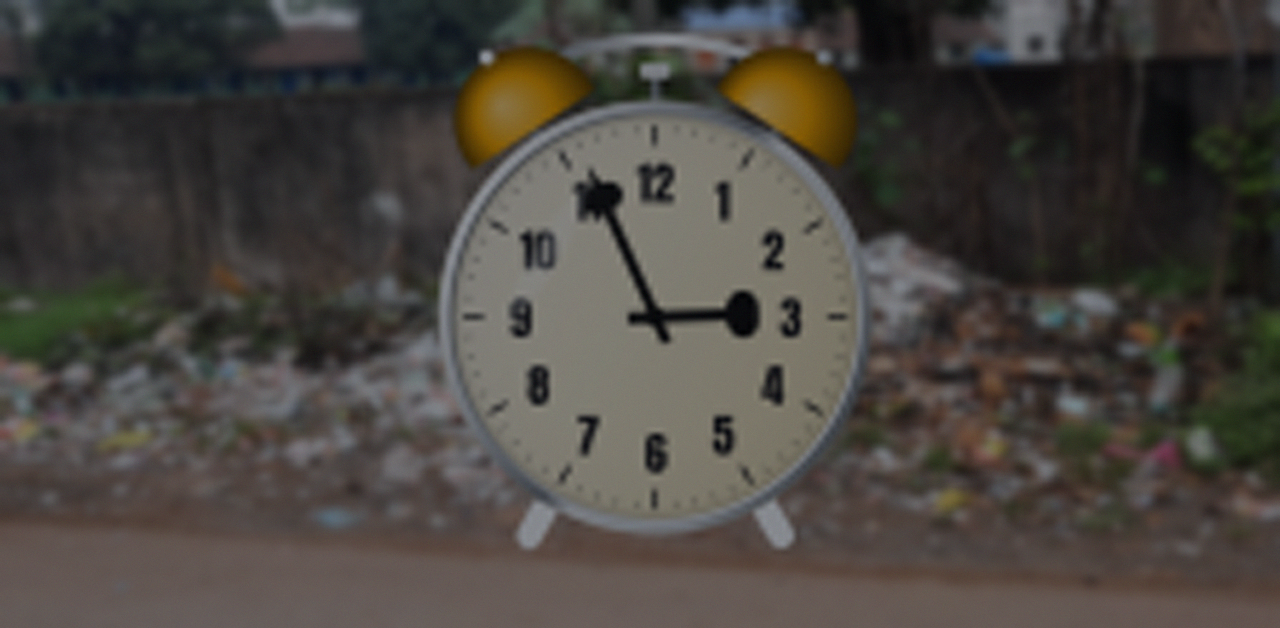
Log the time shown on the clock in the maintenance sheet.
2:56
